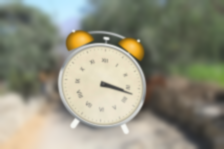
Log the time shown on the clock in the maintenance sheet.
3:17
